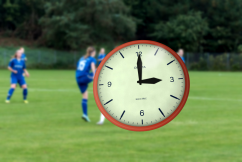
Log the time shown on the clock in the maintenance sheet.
3:00
